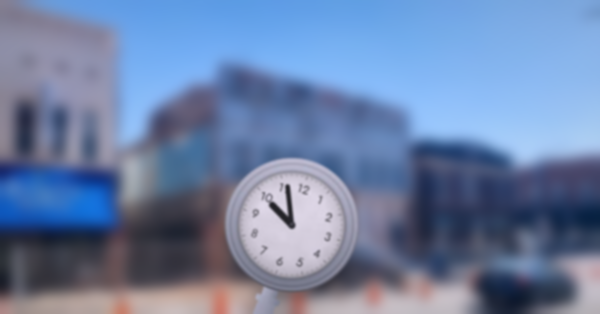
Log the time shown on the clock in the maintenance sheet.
9:56
